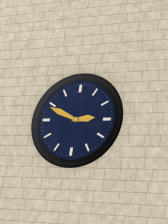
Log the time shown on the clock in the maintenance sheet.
2:49
